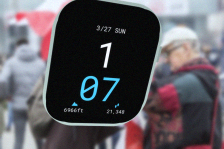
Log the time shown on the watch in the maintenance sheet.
1:07
